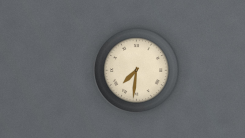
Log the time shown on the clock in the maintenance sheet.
7:31
